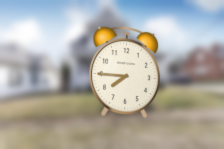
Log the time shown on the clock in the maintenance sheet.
7:45
